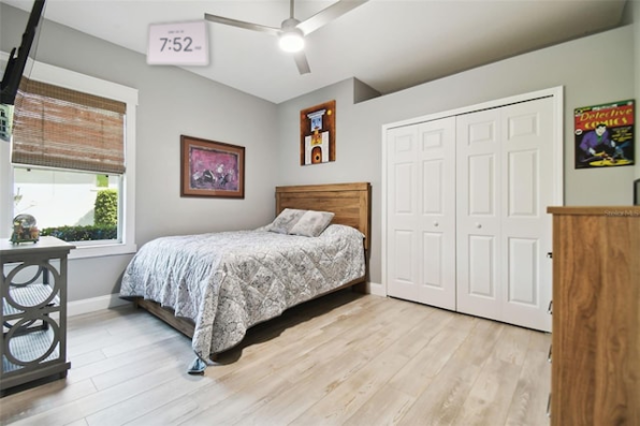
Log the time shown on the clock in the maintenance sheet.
7:52
